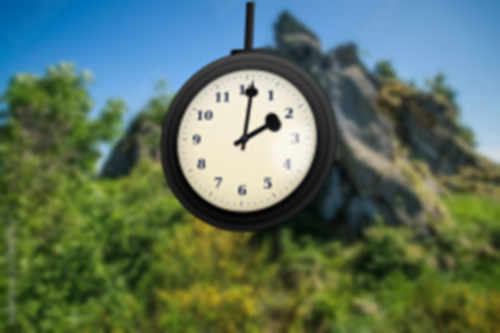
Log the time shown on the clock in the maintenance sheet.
2:01
